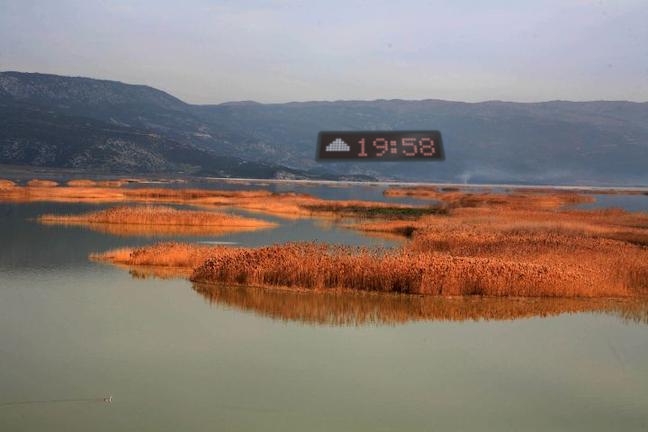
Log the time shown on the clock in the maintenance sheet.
19:58
